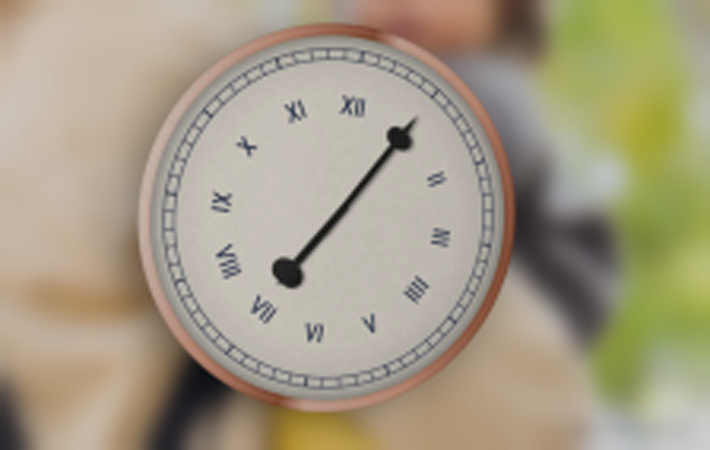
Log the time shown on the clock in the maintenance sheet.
7:05
